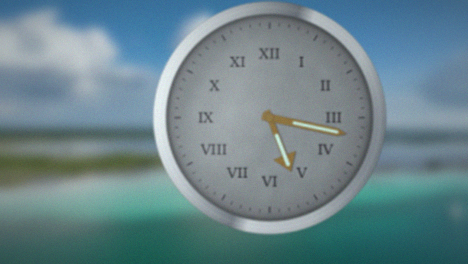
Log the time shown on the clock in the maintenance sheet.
5:17
